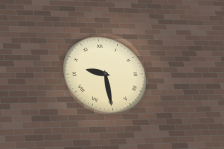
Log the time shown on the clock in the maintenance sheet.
9:30
